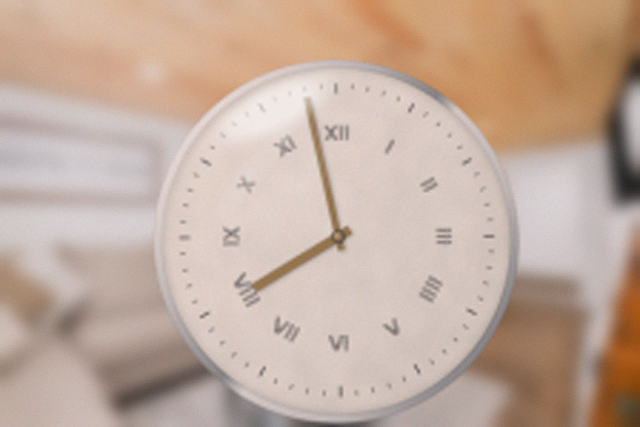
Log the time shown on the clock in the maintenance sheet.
7:58
